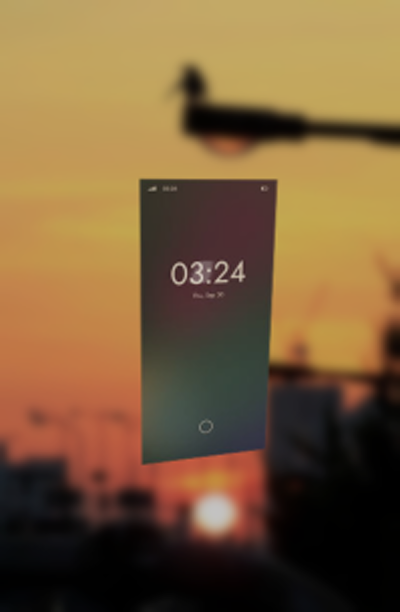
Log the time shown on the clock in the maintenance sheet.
3:24
